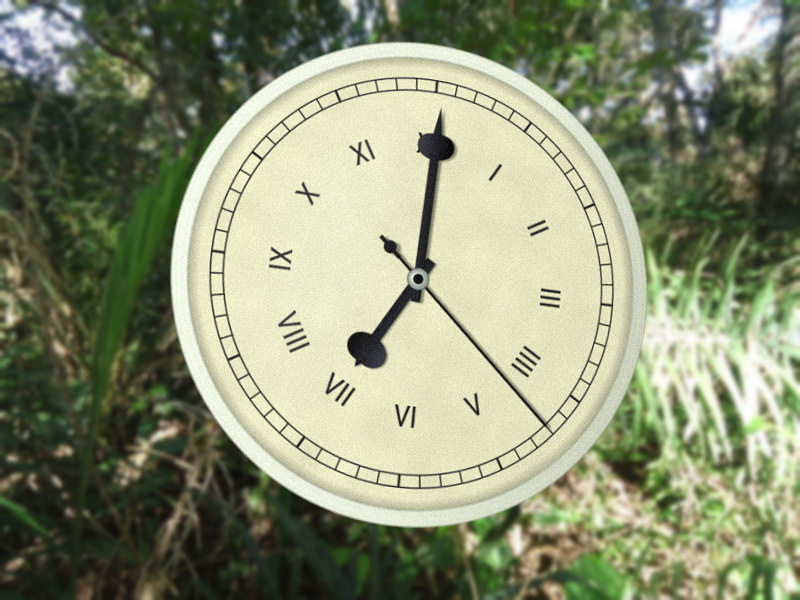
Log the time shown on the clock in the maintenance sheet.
7:00:22
